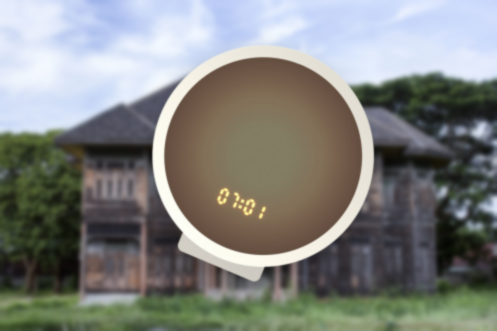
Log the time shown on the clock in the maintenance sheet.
7:01
